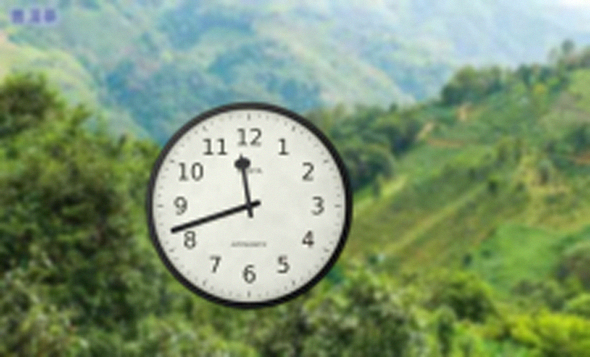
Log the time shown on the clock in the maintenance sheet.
11:42
